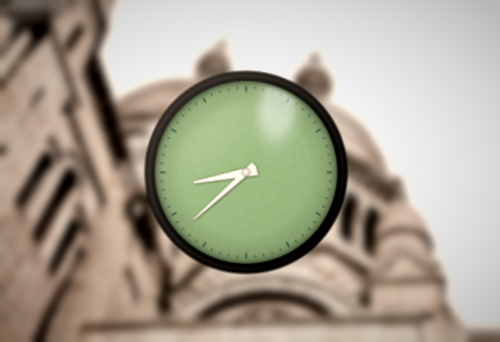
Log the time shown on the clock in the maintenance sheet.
8:38
